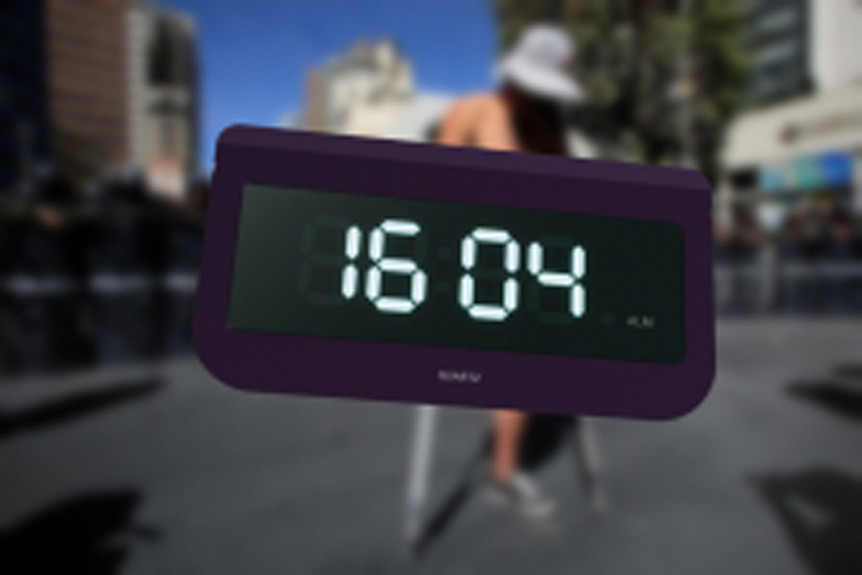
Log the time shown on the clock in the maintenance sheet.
16:04
